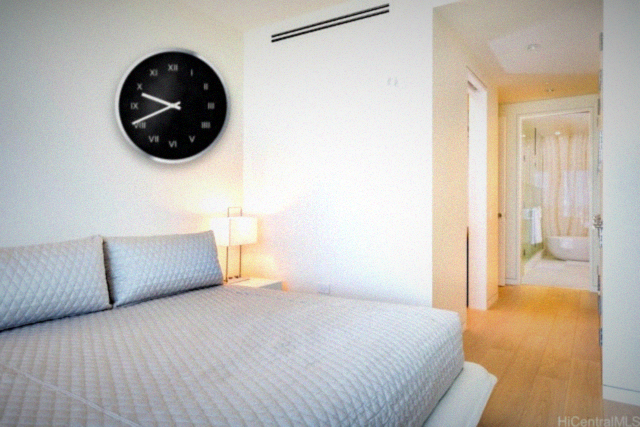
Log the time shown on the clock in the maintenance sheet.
9:41
